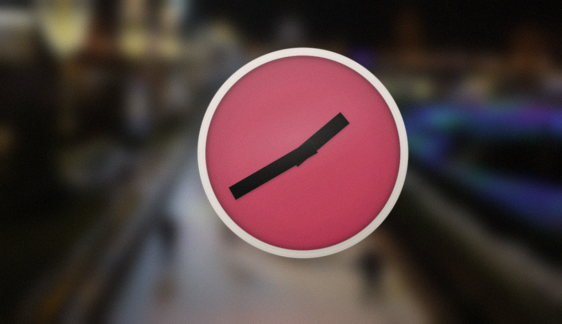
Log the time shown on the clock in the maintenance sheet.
1:40
